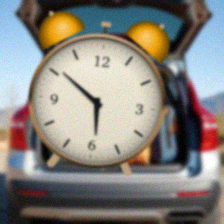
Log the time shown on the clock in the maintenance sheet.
5:51
